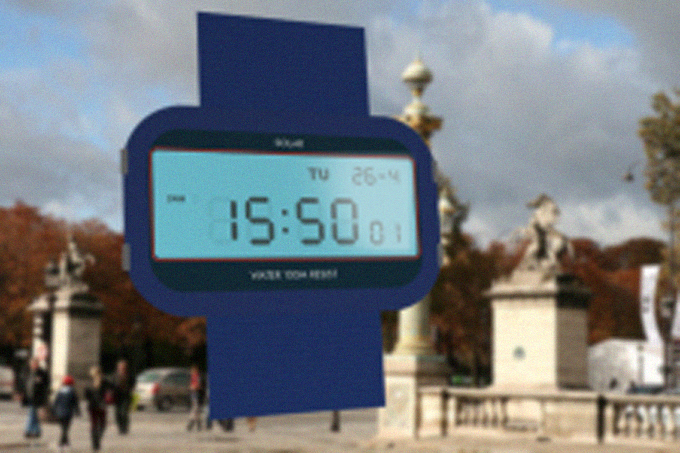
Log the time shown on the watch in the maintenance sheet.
15:50:01
